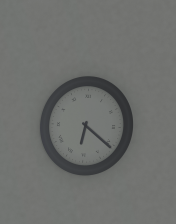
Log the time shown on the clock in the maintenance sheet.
6:21
